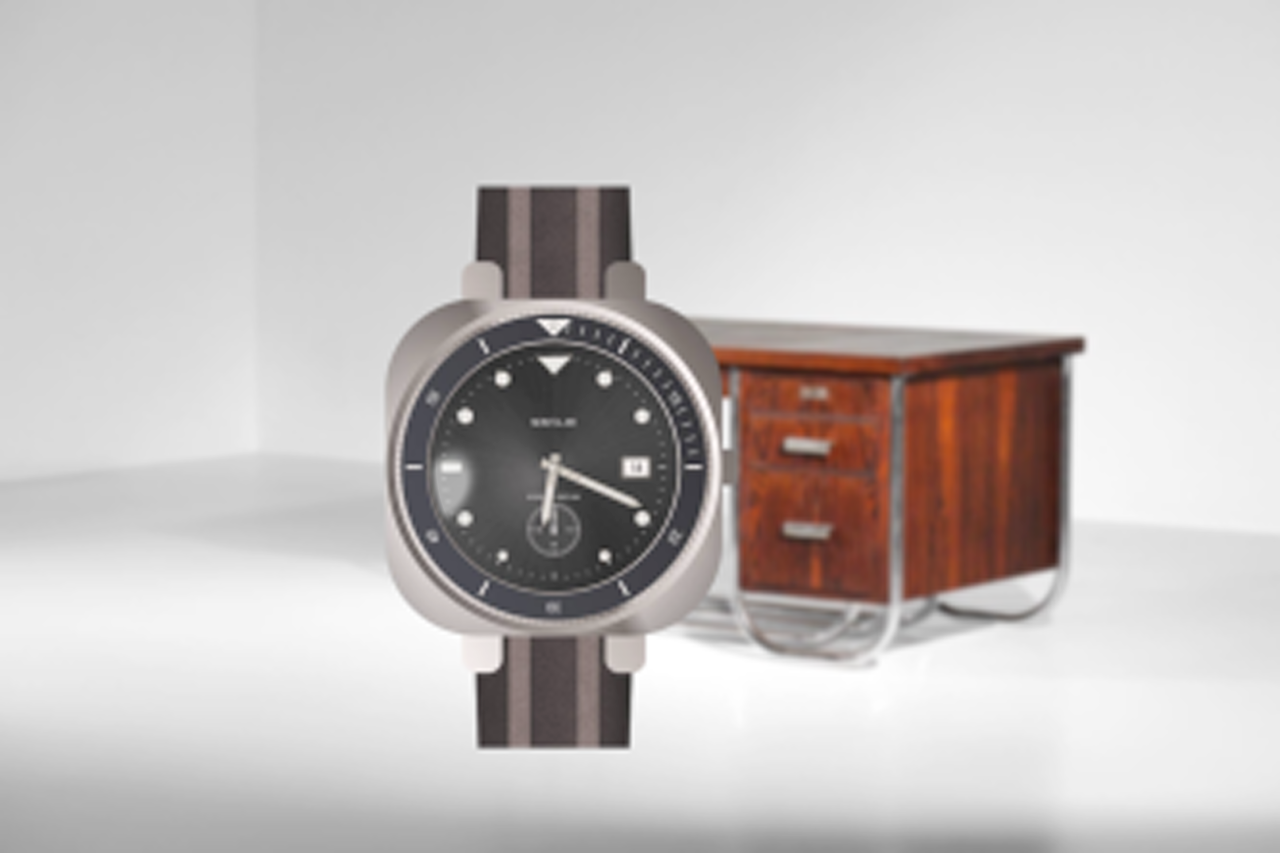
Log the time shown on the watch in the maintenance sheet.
6:19
